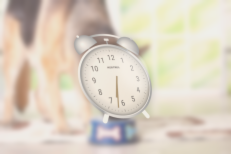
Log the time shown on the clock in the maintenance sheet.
6:32
